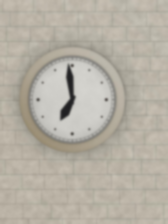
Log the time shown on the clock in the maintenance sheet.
6:59
